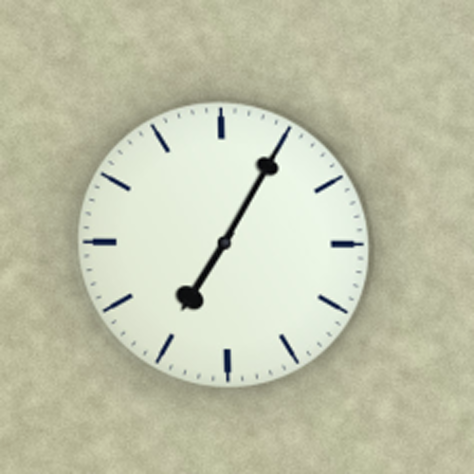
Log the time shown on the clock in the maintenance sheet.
7:05
